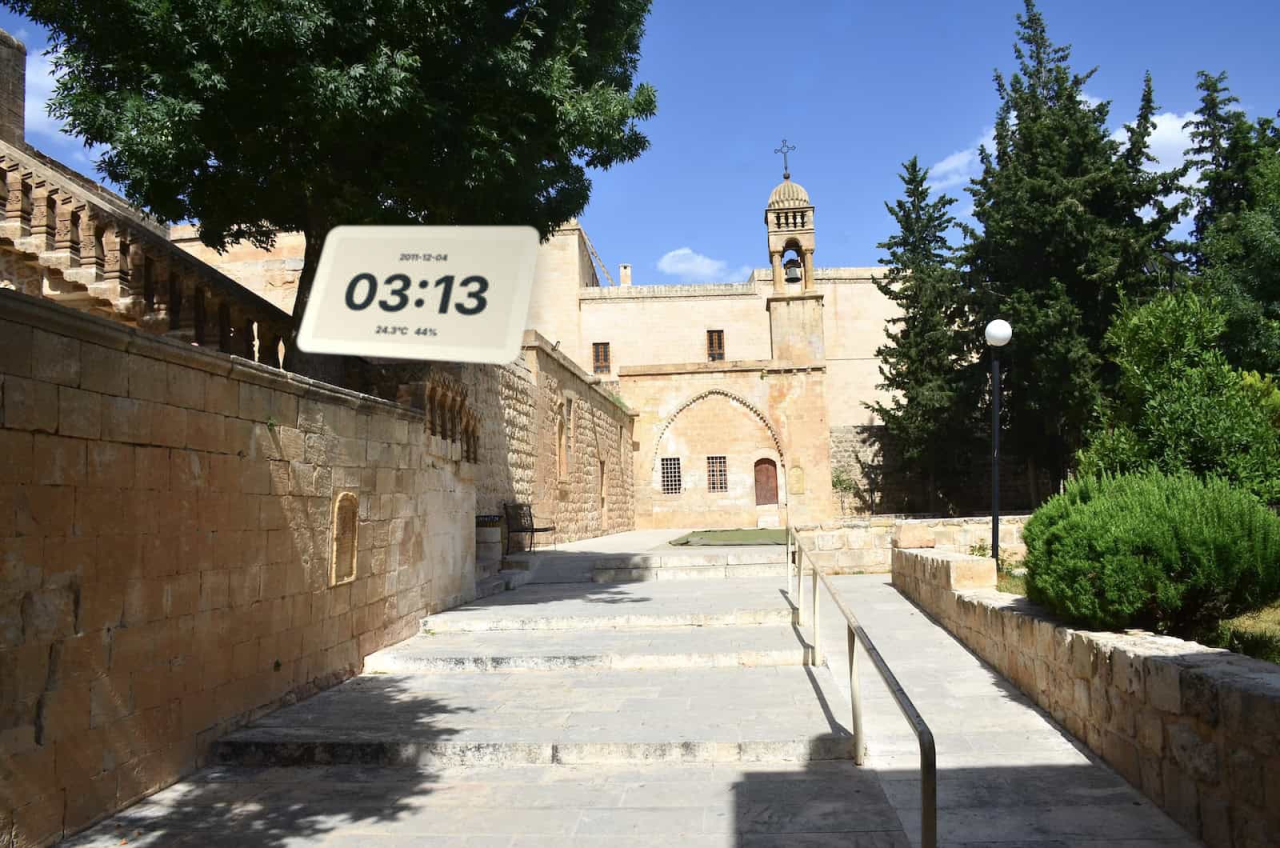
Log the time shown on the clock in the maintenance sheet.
3:13
